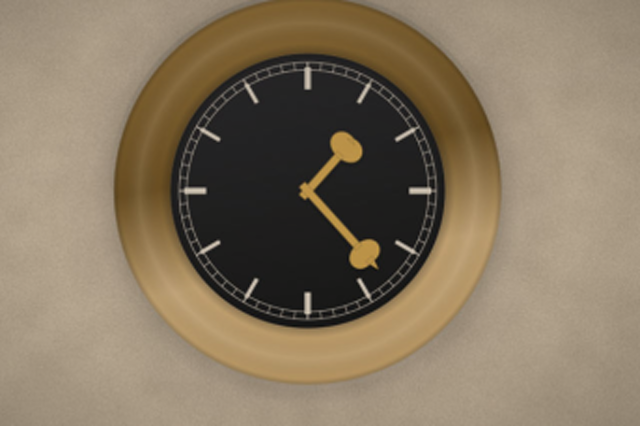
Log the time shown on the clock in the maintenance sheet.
1:23
